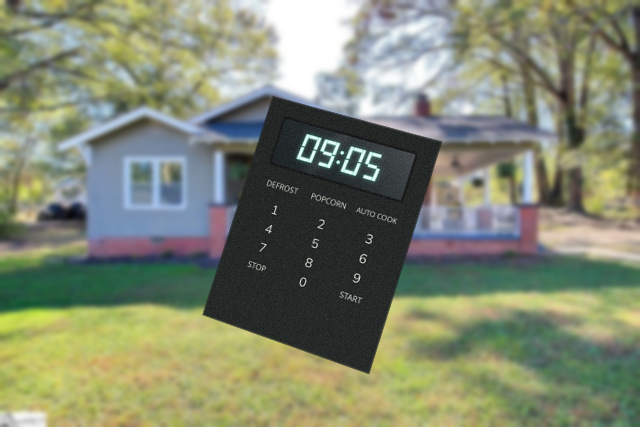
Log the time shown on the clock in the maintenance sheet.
9:05
